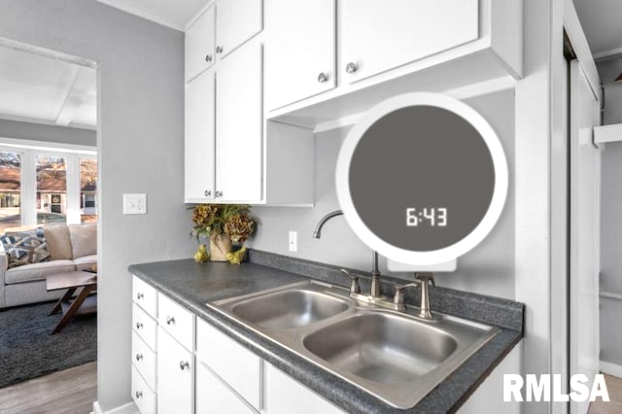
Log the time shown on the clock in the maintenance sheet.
6:43
